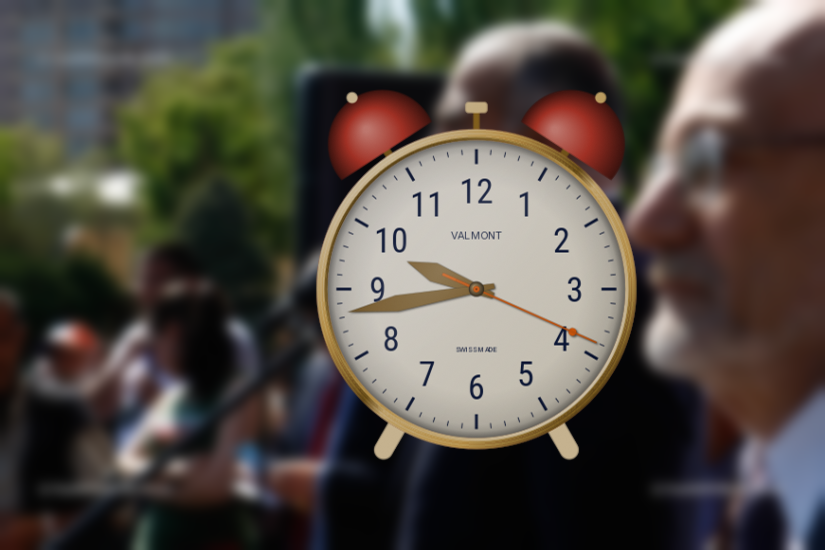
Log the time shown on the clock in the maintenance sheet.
9:43:19
